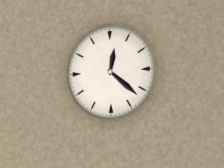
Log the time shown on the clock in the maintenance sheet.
12:22
